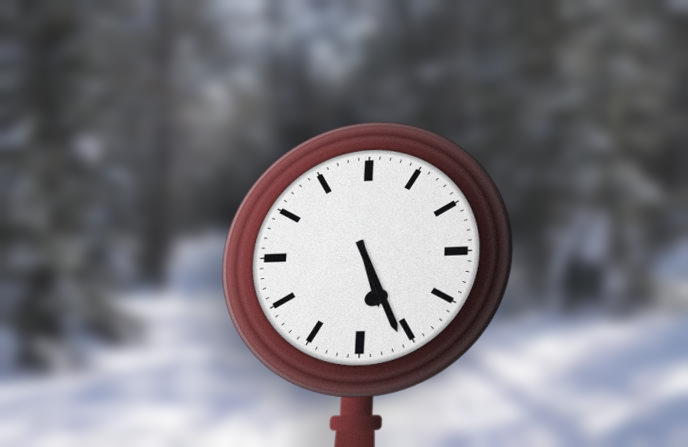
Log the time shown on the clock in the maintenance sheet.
5:26
